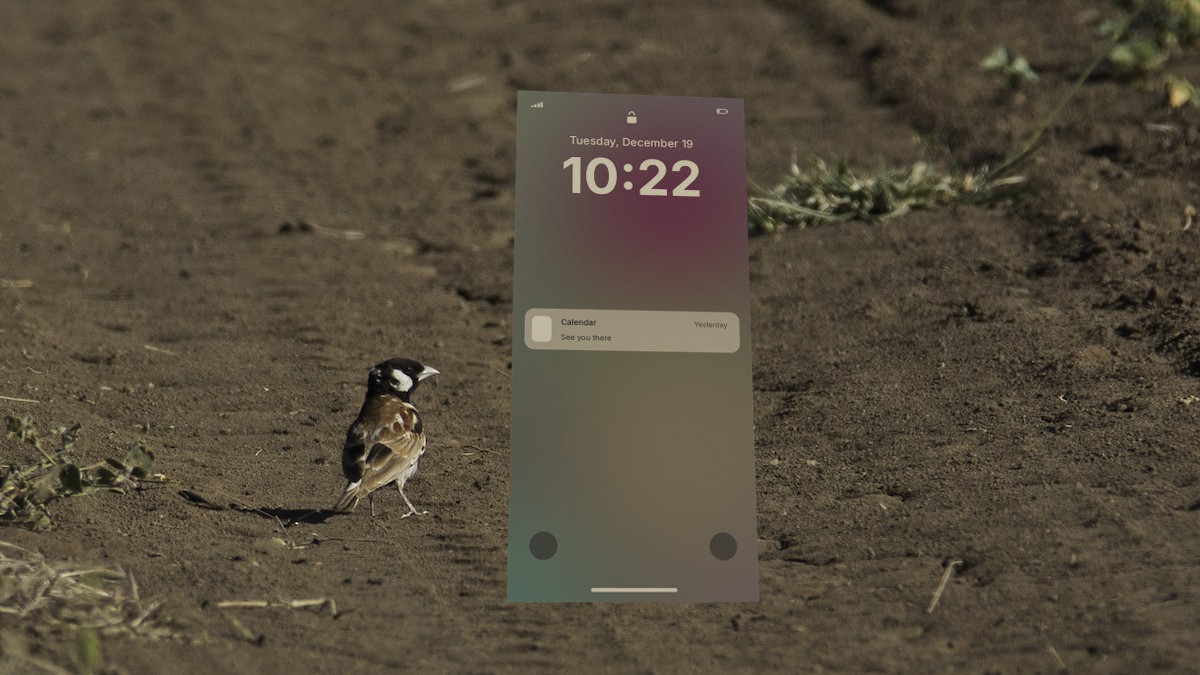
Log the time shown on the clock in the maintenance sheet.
10:22
